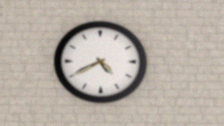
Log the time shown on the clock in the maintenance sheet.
4:40
